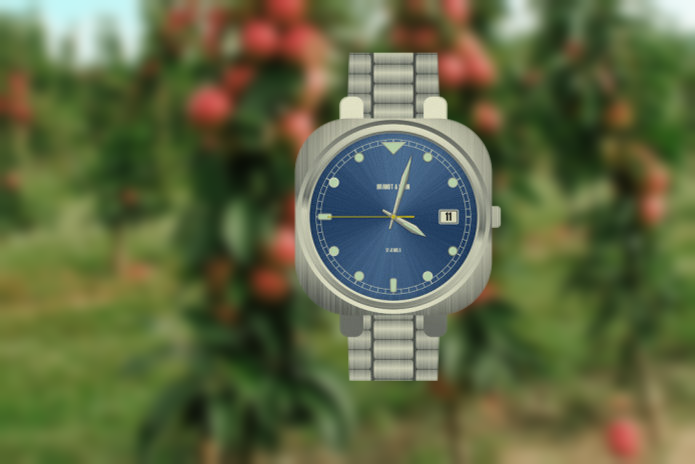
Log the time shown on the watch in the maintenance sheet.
4:02:45
